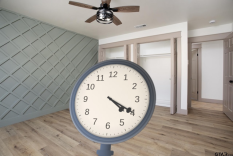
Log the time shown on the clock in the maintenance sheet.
4:20
